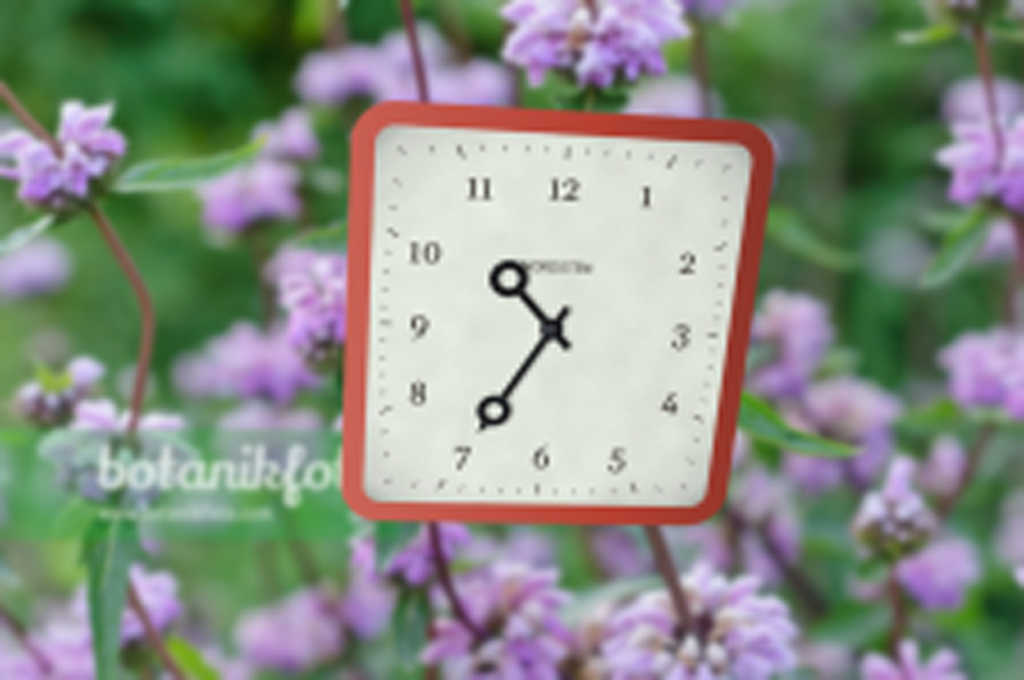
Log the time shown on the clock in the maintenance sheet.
10:35
